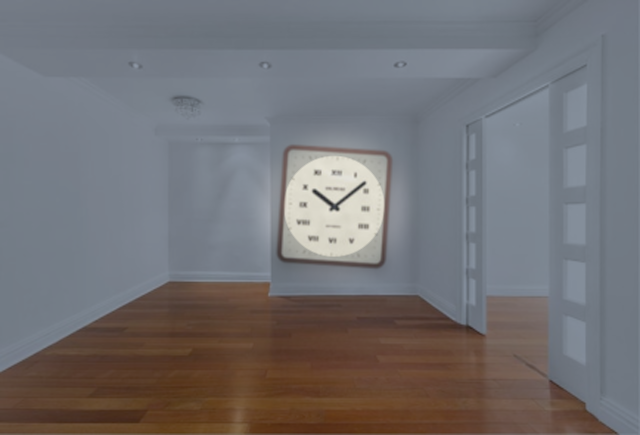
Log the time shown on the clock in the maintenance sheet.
10:08
